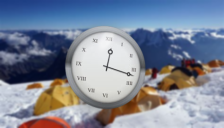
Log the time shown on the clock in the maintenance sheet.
12:17
